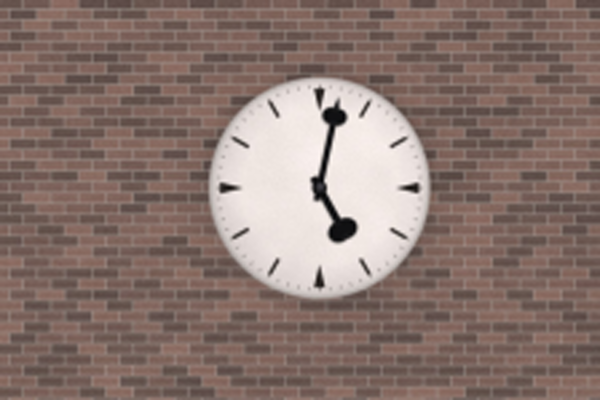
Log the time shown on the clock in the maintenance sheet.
5:02
